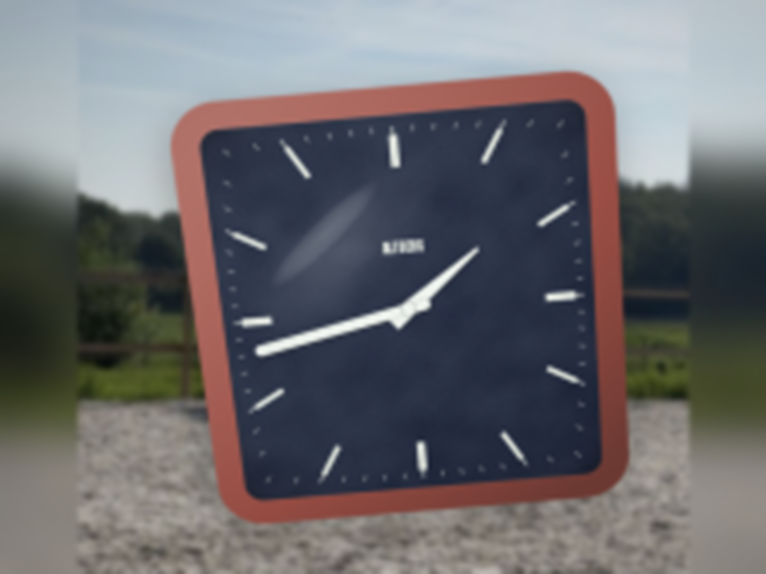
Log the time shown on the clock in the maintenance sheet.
1:43
